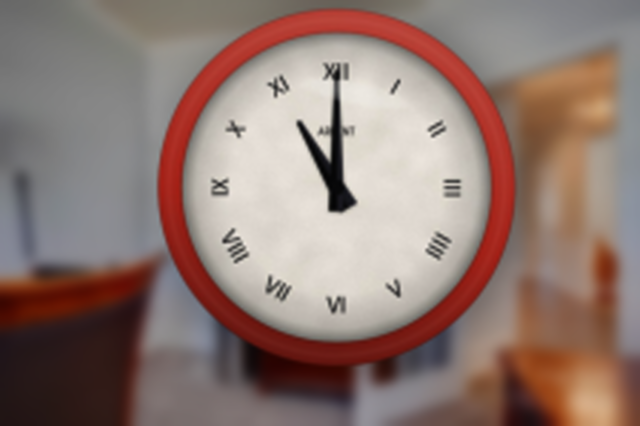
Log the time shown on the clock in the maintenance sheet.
11:00
